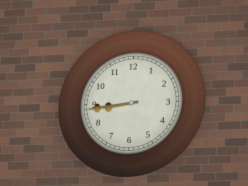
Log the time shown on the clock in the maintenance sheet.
8:44
